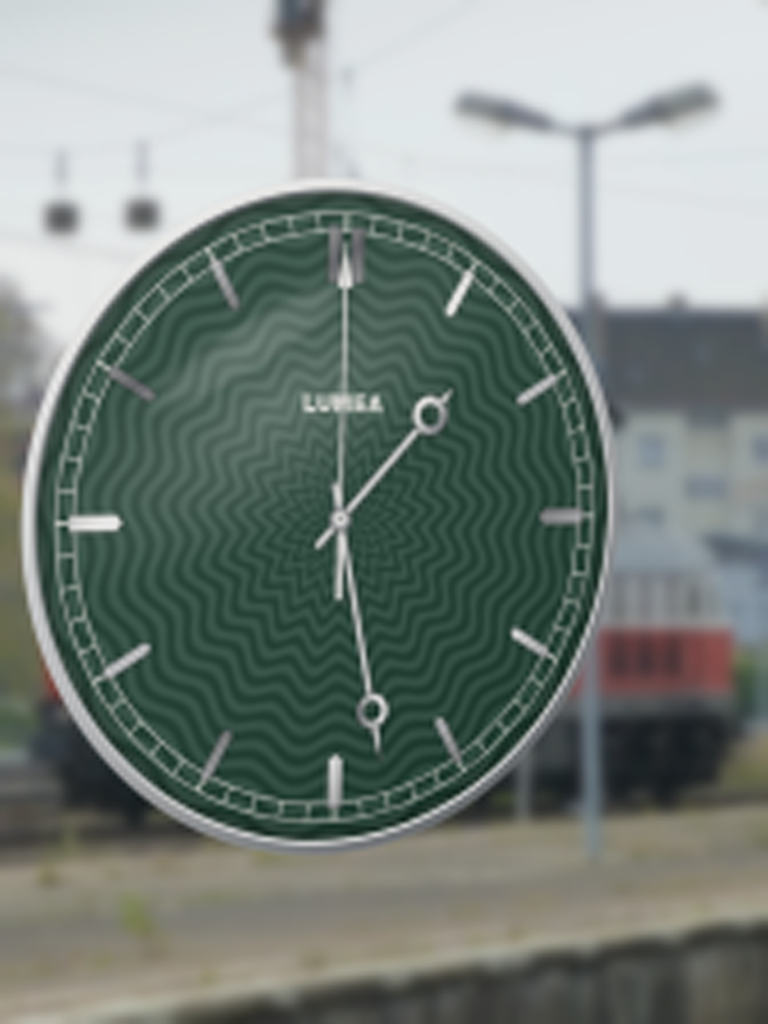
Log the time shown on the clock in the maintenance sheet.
1:28:00
